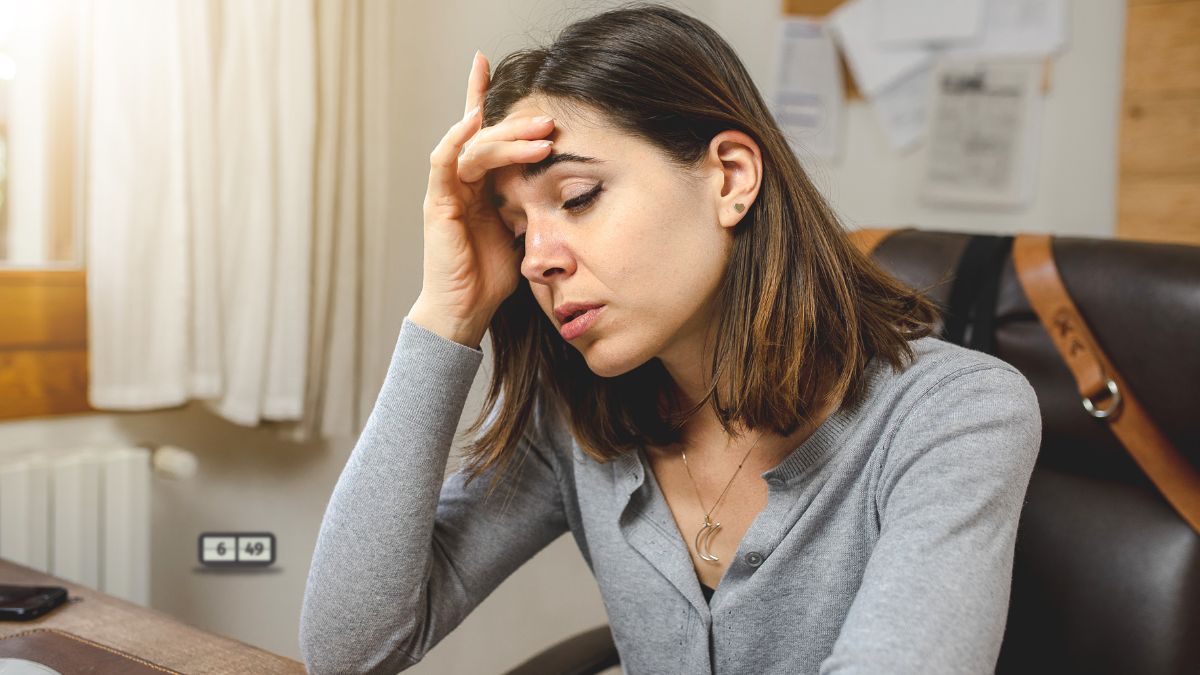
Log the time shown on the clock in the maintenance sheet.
6:49
